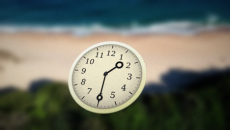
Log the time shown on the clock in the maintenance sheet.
1:30
